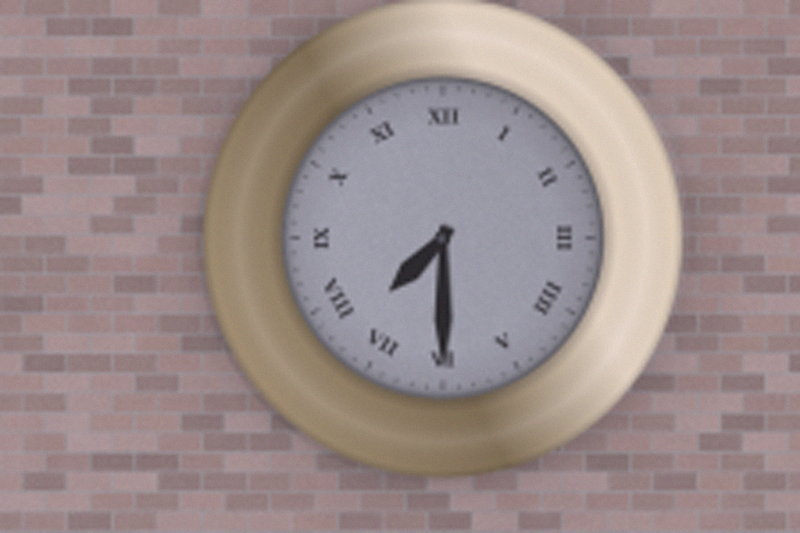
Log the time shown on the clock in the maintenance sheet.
7:30
